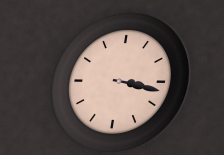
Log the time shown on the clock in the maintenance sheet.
3:17
